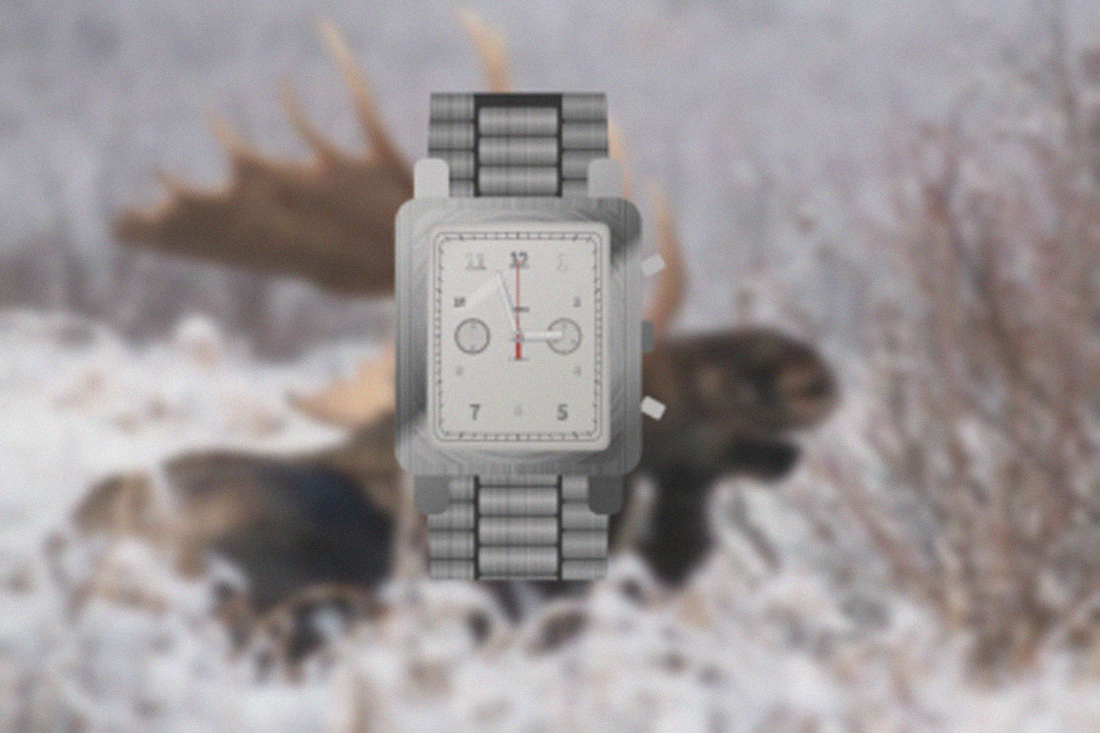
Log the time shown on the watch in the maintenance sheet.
2:57
